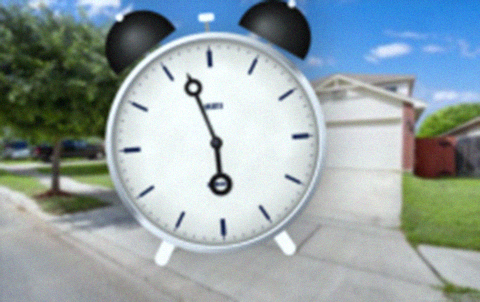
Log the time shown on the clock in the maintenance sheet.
5:57
